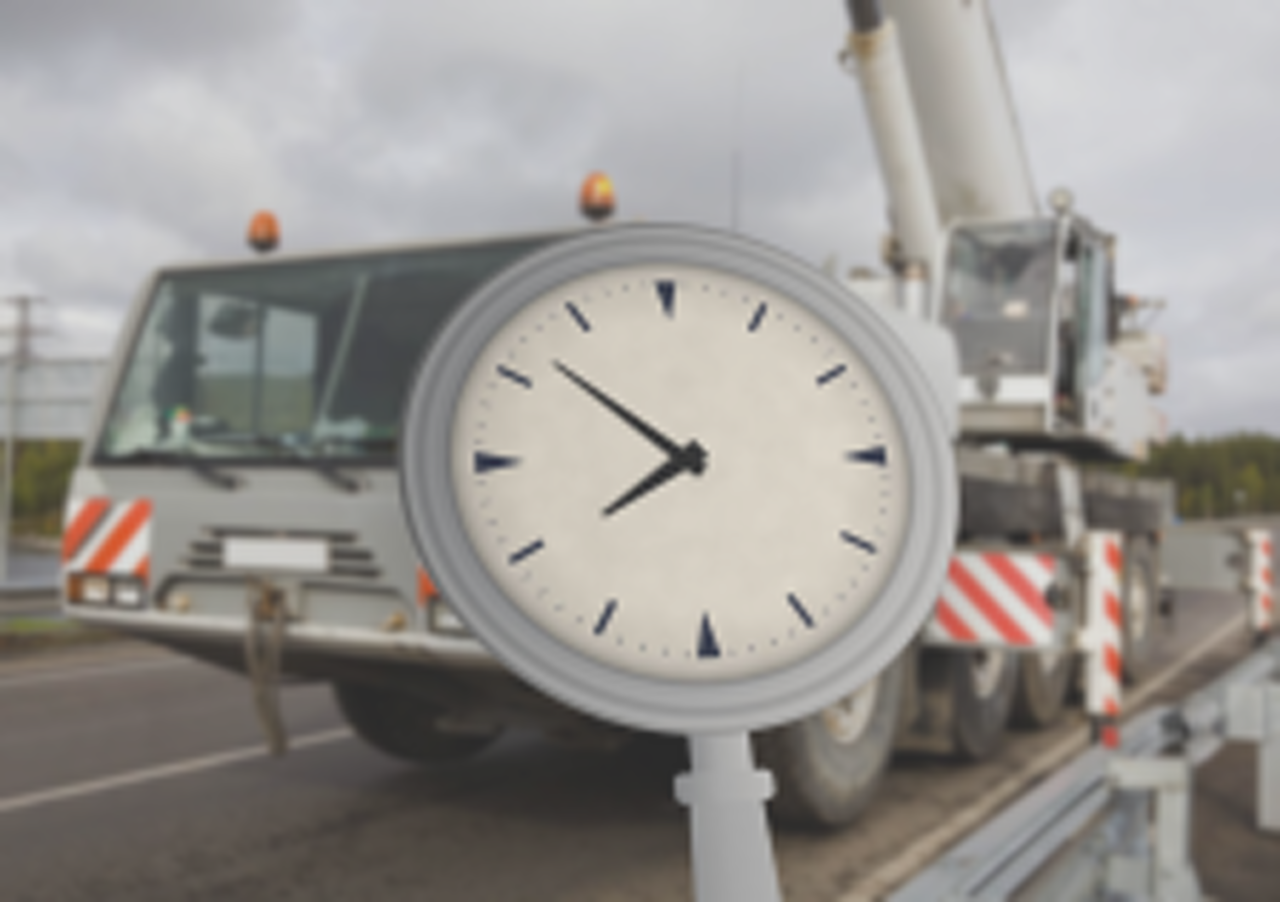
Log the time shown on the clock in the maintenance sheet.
7:52
